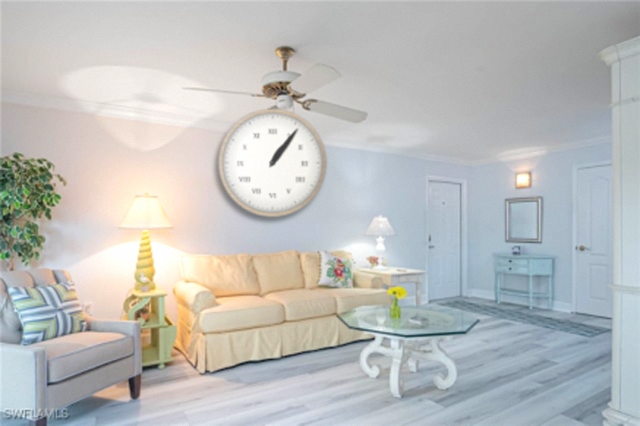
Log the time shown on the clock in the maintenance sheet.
1:06
